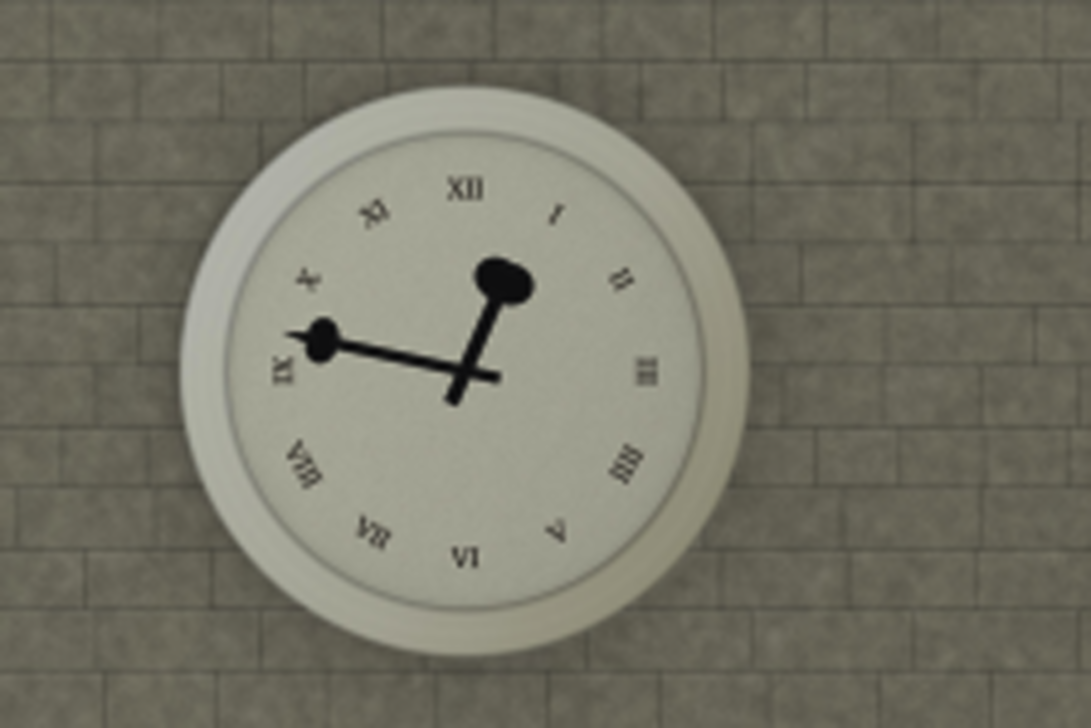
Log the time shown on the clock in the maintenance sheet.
12:47
